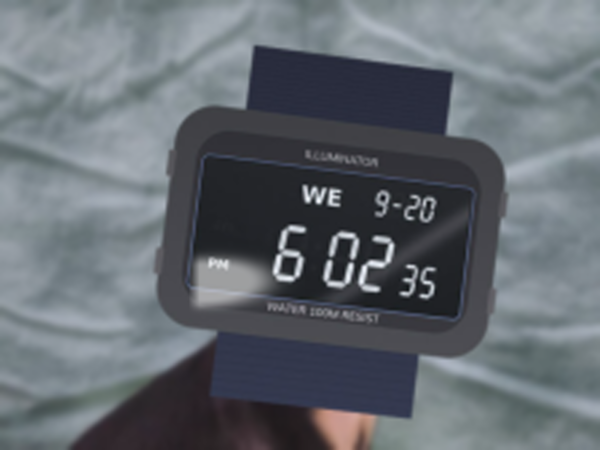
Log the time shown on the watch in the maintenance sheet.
6:02:35
